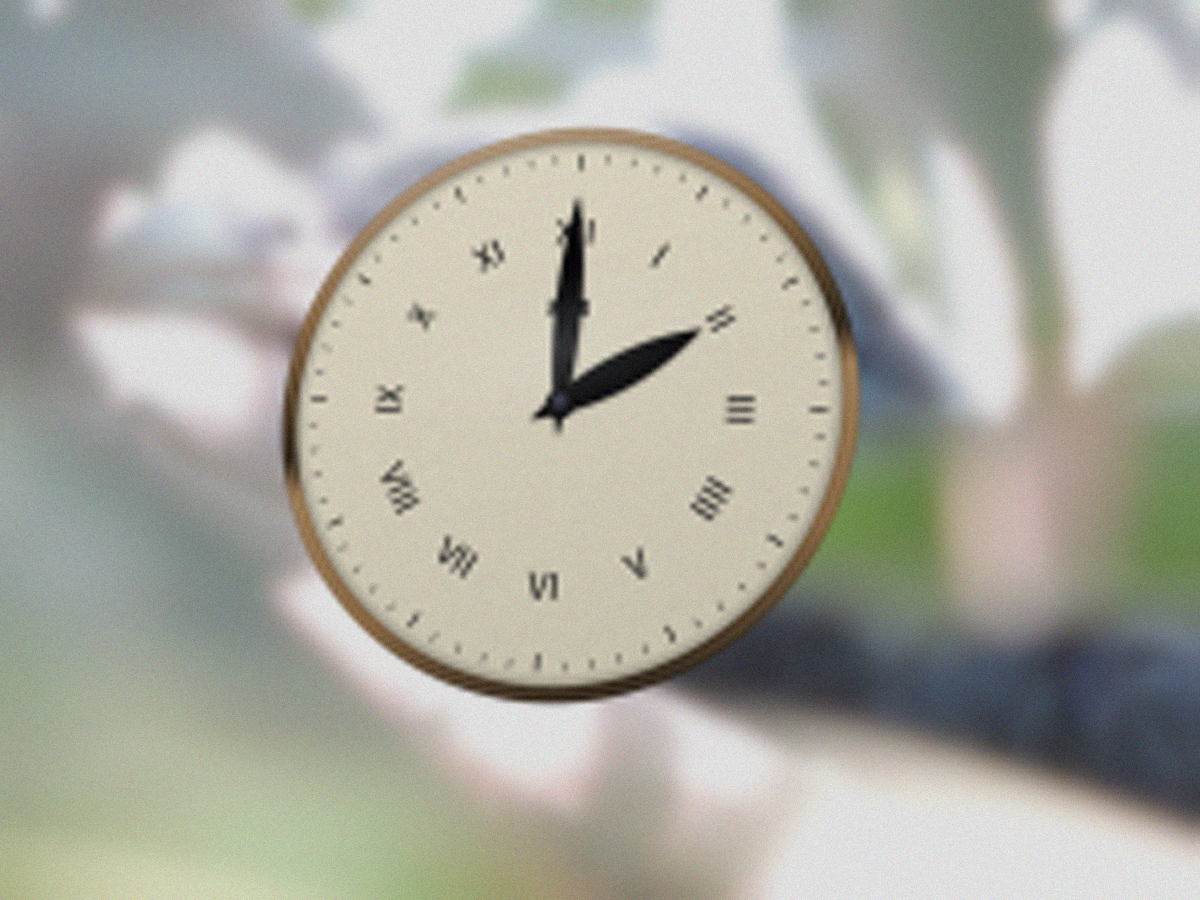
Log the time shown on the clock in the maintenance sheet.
2:00
